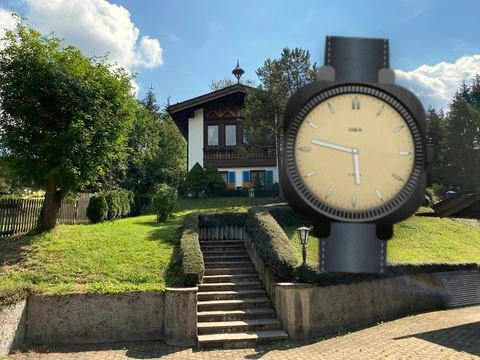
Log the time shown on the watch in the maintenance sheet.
5:47
